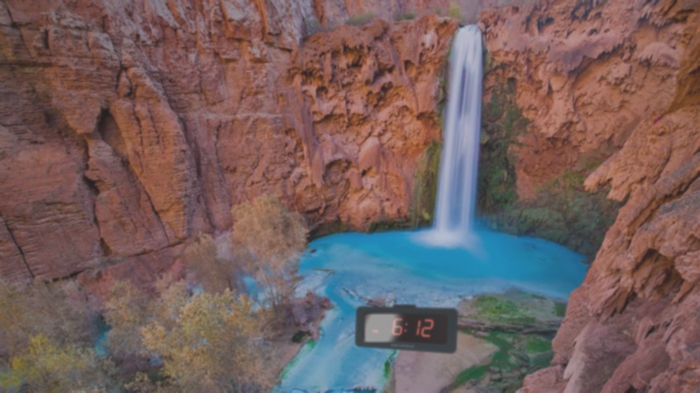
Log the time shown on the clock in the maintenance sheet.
6:12
